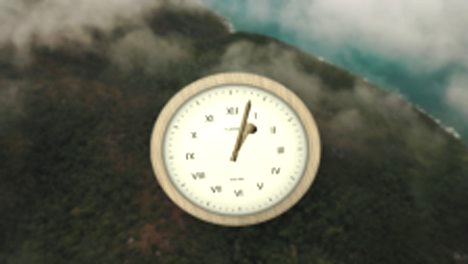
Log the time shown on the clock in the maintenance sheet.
1:03
